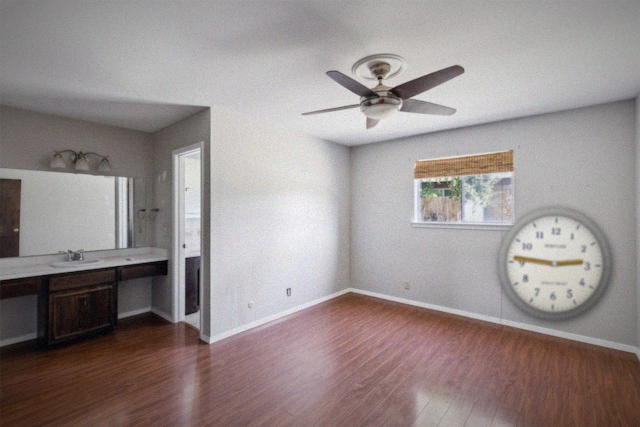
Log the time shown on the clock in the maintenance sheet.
2:46
